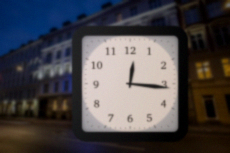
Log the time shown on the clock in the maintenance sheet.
12:16
